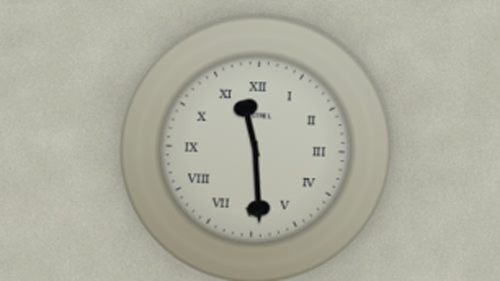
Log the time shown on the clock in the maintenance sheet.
11:29
